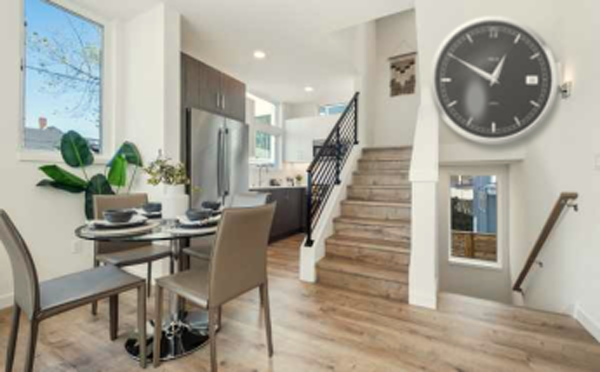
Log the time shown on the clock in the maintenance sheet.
12:50
